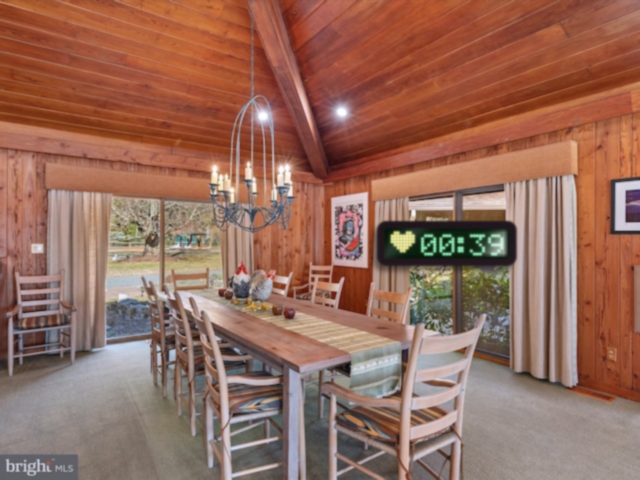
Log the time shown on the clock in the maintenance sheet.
0:39
